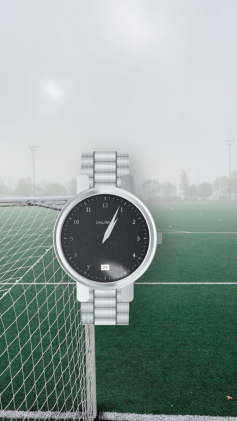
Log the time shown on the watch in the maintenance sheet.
1:04
